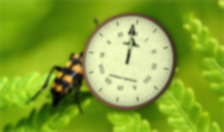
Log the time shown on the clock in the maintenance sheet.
11:59
